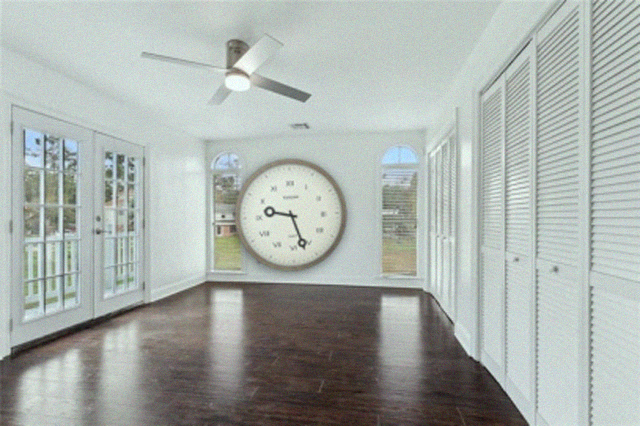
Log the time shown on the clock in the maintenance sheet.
9:27
